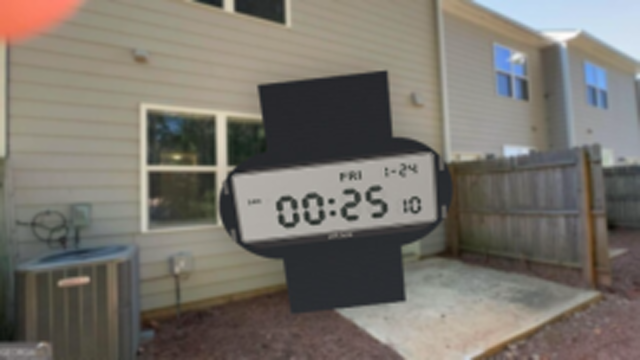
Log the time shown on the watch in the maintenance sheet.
0:25:10
